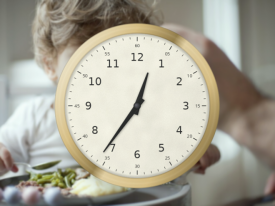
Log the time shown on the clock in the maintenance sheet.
12:36
